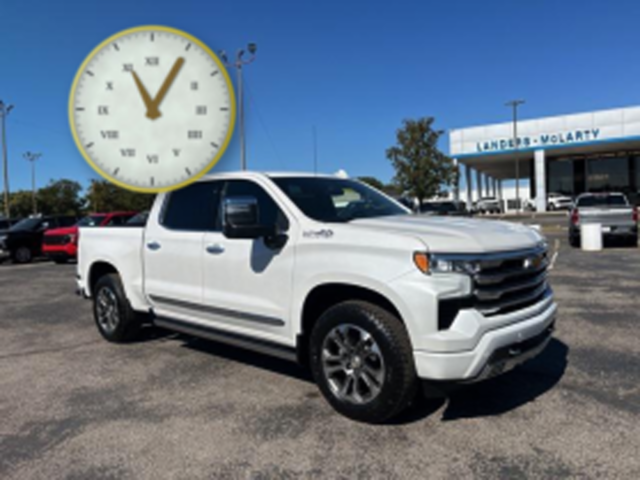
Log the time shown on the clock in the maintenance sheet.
11:05
